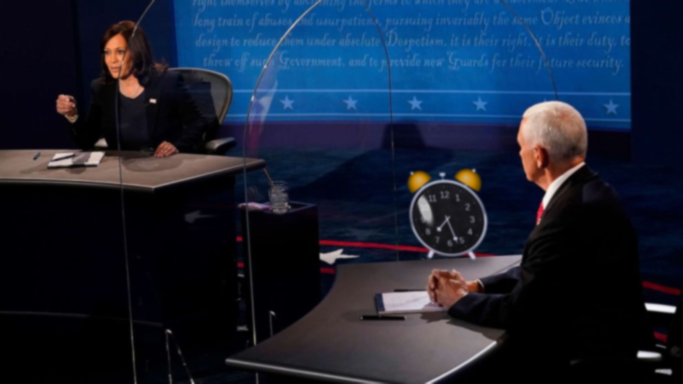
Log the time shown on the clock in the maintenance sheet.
7:27
